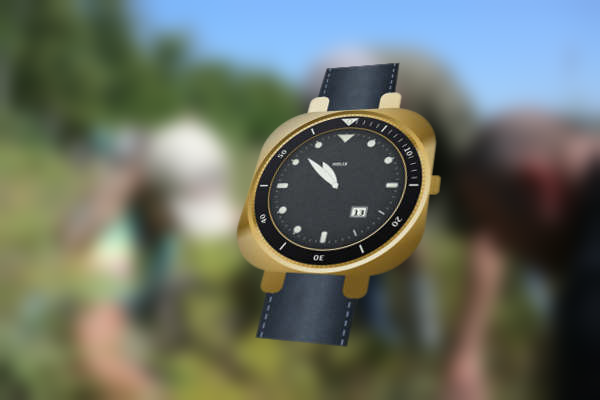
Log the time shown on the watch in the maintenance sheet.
10:52
